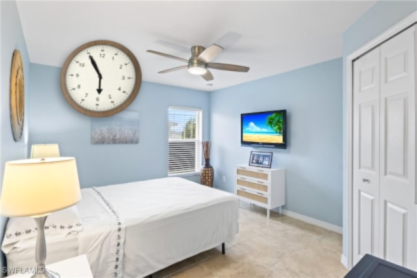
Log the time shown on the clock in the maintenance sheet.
5:55
